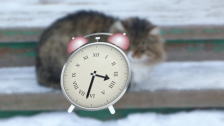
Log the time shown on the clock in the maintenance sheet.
3:32
